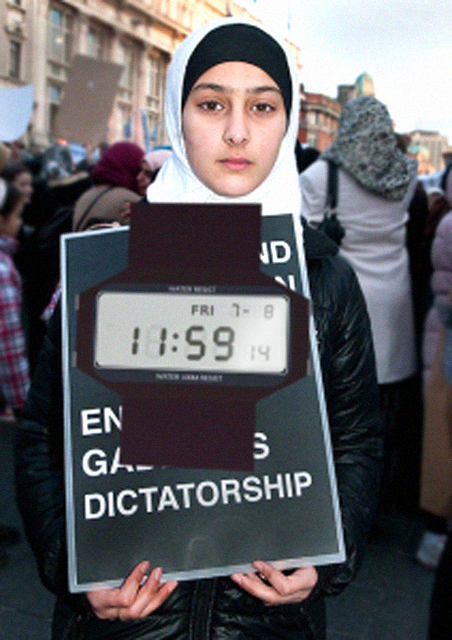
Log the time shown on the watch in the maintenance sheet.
11:59:14
